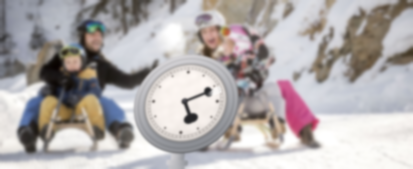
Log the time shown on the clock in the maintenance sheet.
5:11
